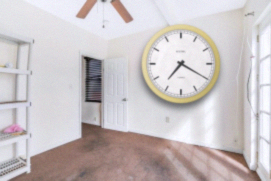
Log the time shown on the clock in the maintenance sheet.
7:20
